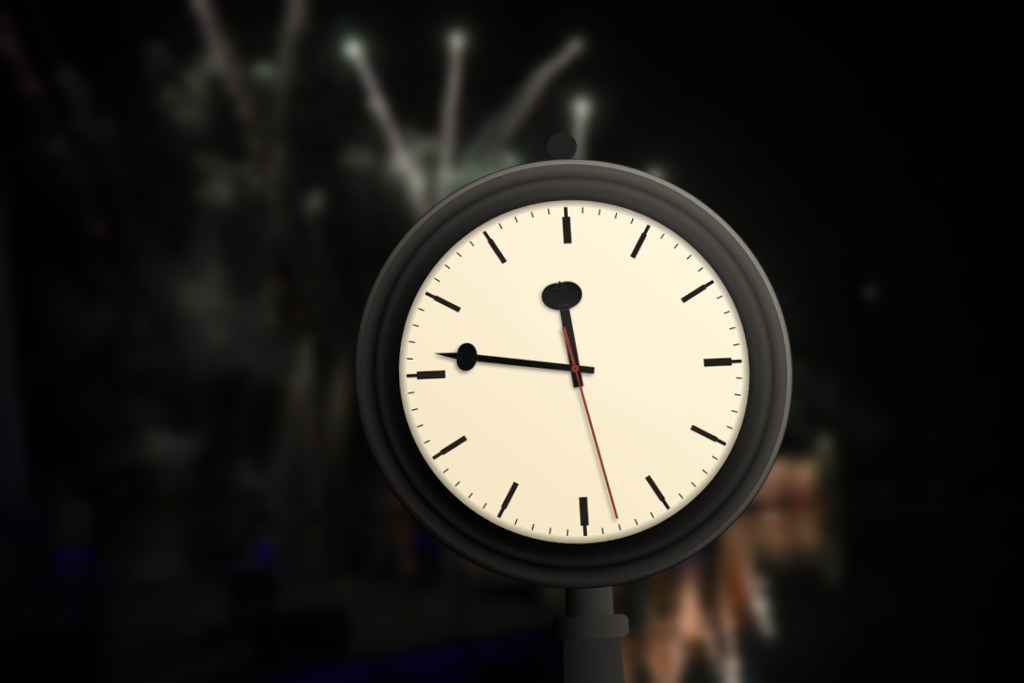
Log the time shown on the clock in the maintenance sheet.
11:46:28
